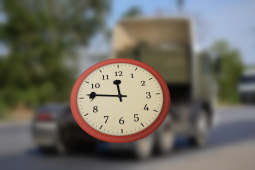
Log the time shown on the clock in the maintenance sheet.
11:46
